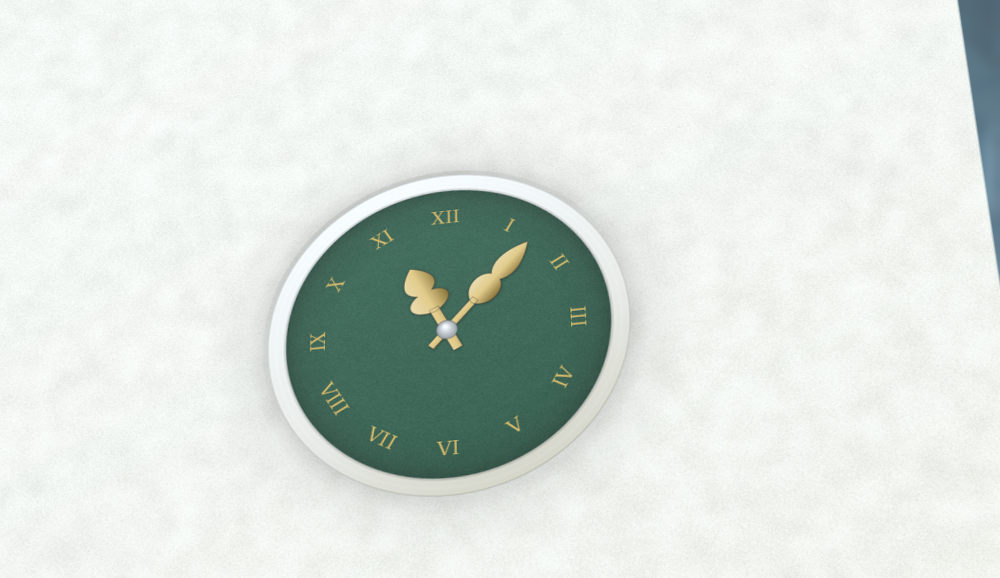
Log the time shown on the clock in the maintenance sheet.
11:07
